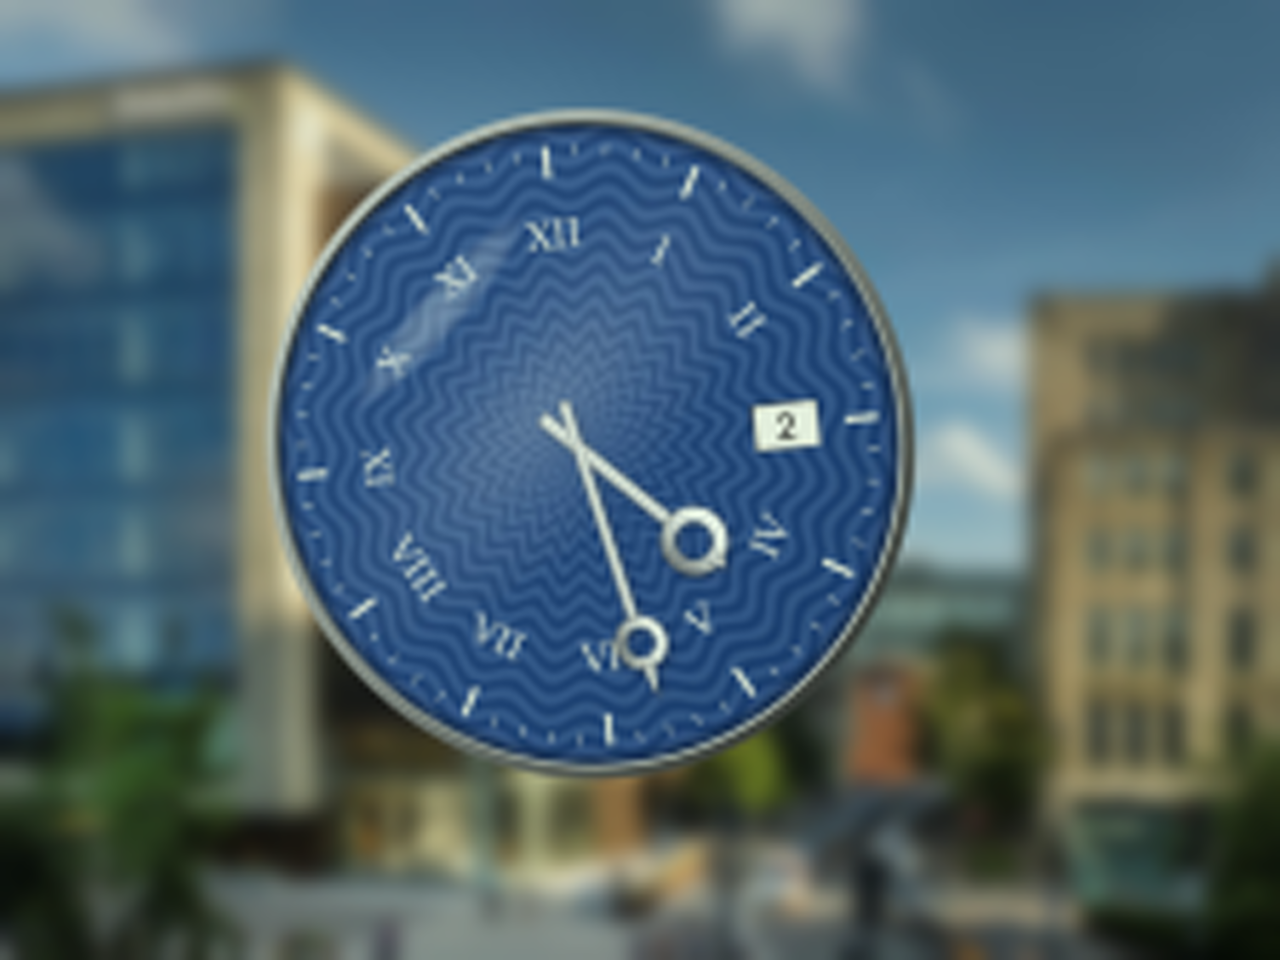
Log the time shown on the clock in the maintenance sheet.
4:28
